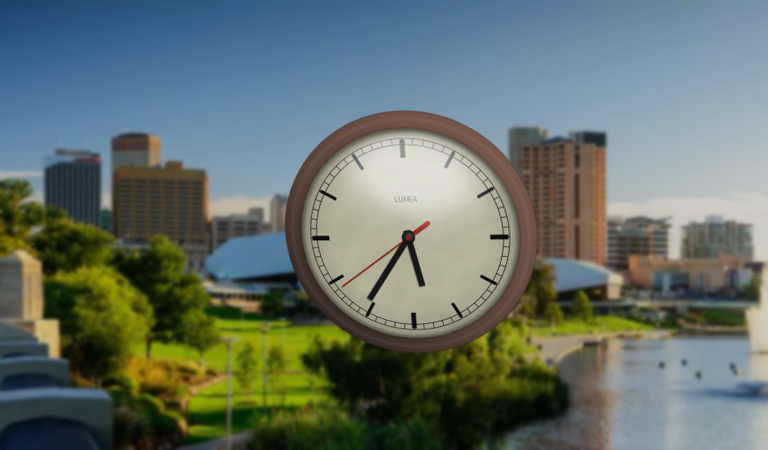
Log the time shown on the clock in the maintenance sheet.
5:35:39
